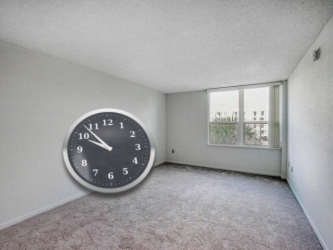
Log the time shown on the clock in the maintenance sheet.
9:53
